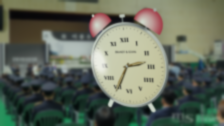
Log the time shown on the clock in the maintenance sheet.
2:35
